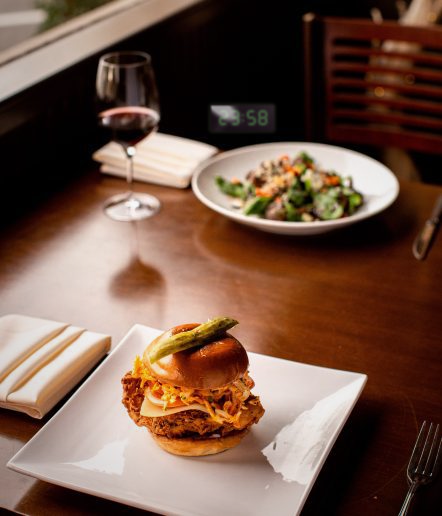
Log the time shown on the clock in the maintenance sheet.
23:58
